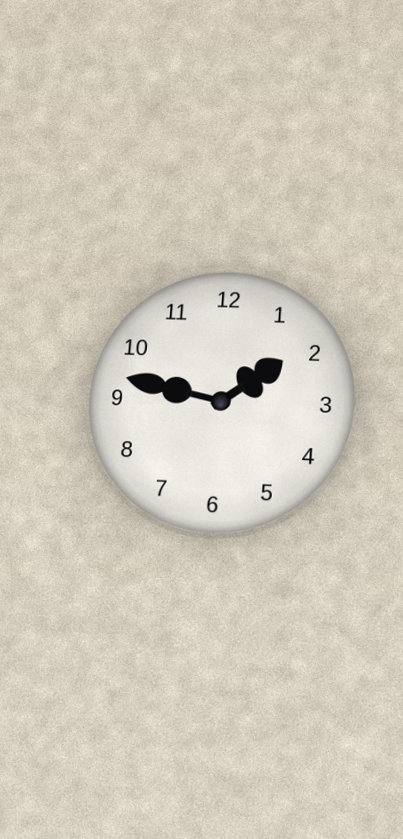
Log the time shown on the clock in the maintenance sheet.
1:47
